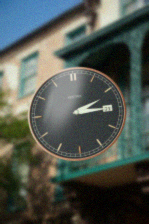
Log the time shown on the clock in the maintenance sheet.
2:15
